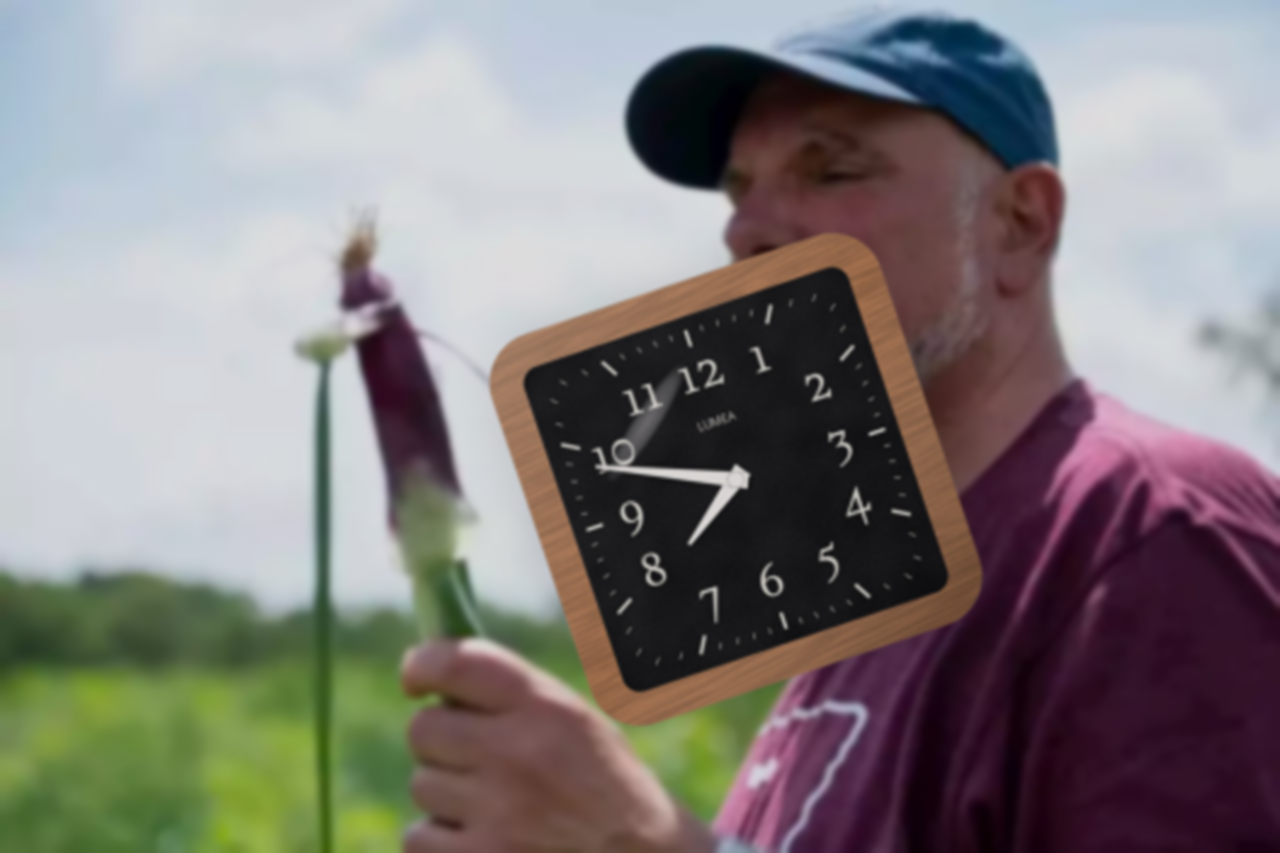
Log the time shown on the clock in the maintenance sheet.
7:49
